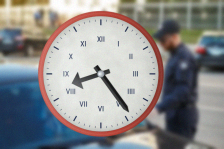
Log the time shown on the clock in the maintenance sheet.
8:24
